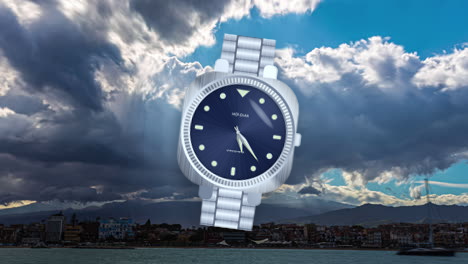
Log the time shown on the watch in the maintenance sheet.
5:23
